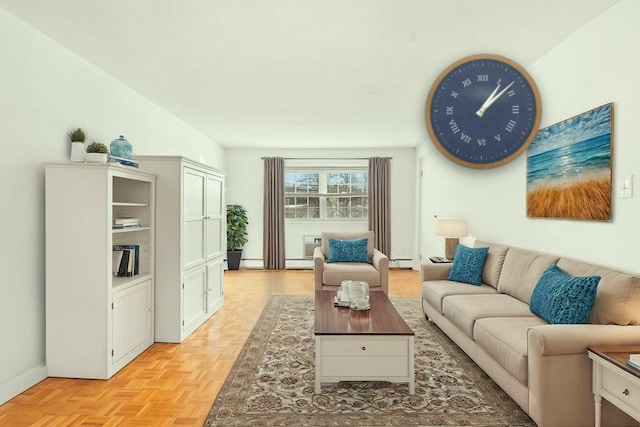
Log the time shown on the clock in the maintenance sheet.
1:08
